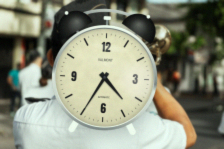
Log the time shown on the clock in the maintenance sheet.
4:35
